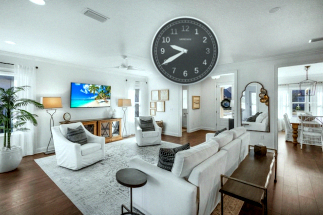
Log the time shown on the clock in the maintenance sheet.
9:40
